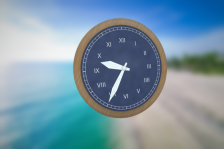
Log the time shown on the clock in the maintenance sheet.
9:35
